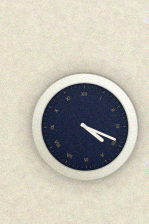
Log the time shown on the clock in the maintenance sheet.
4:19
